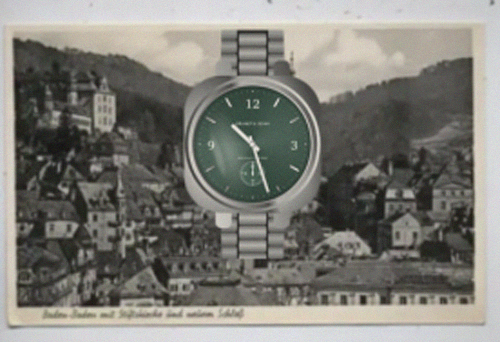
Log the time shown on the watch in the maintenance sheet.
10:27
